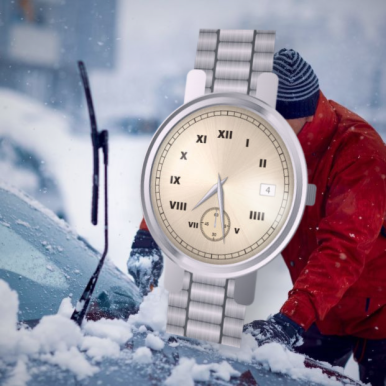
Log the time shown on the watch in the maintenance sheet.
7:28
